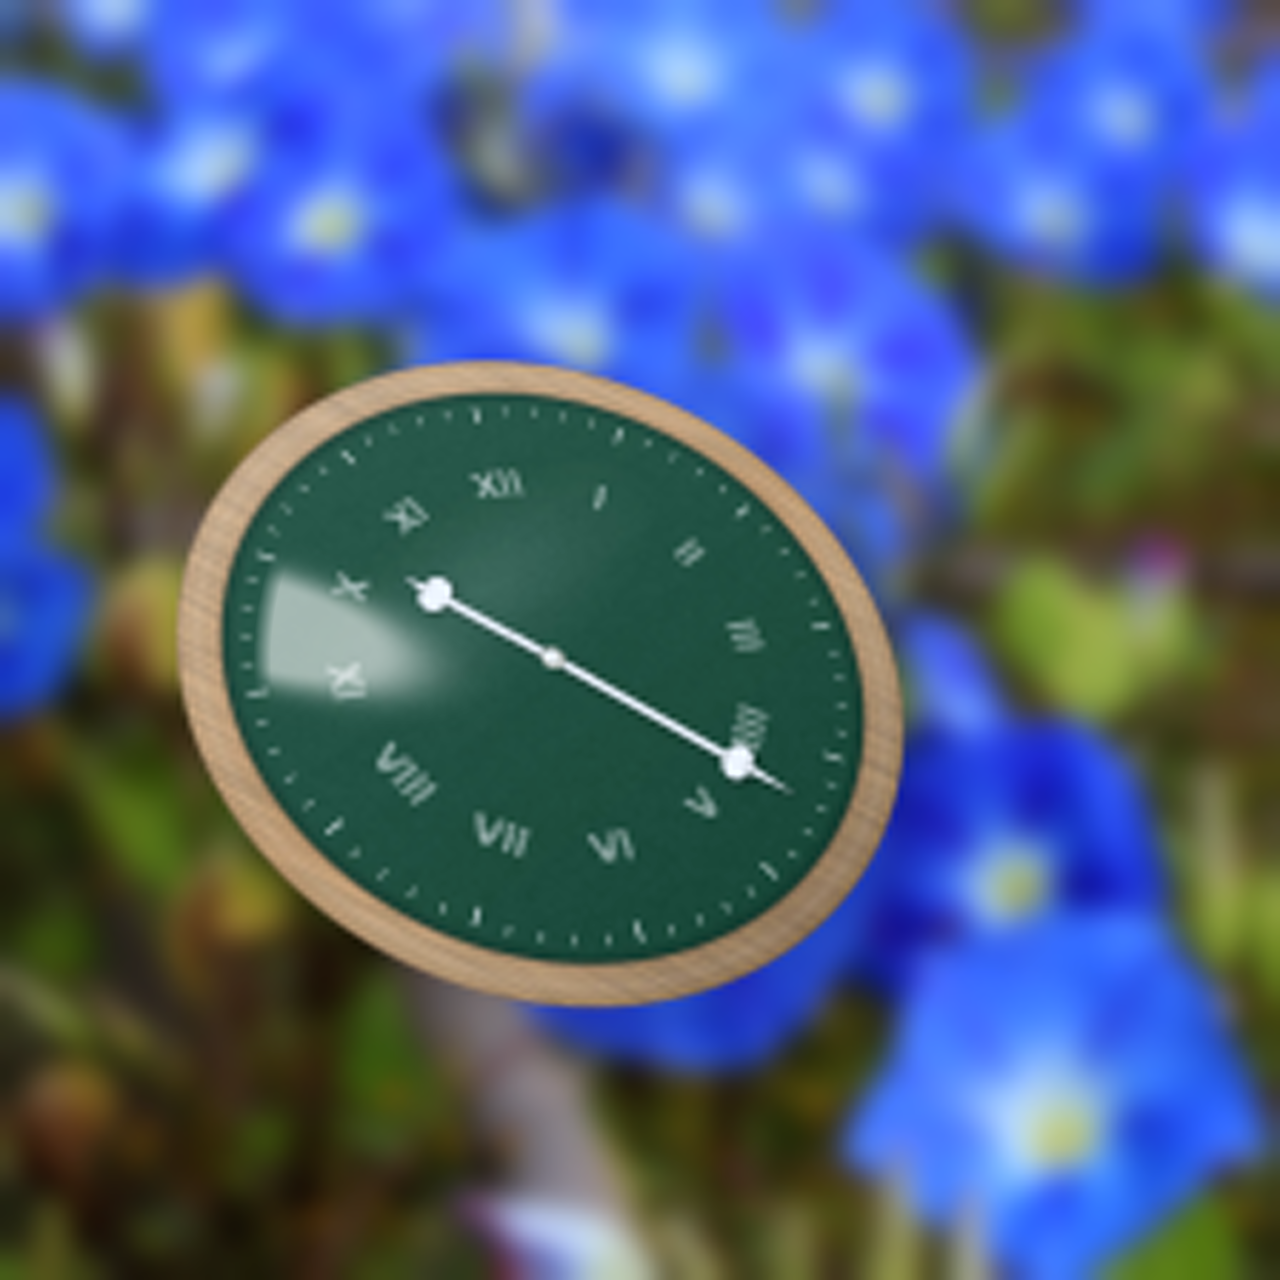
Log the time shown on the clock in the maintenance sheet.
10:22
